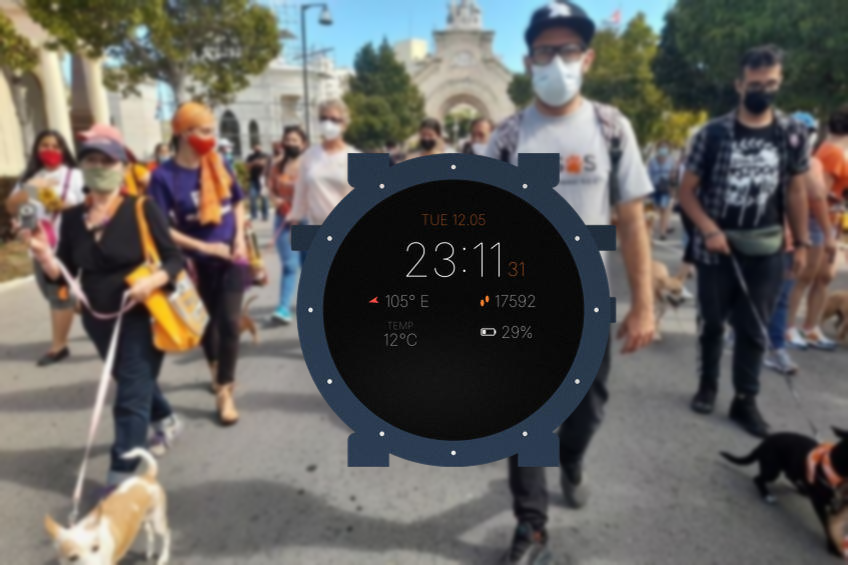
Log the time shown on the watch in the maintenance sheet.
23:11:31
